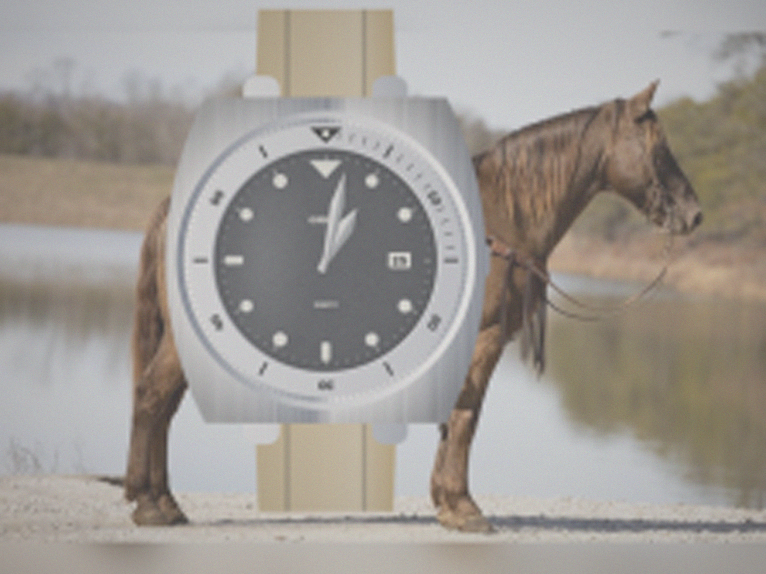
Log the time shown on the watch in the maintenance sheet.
1:02
